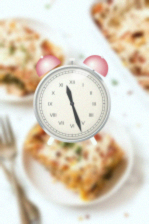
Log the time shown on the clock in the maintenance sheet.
11:27
